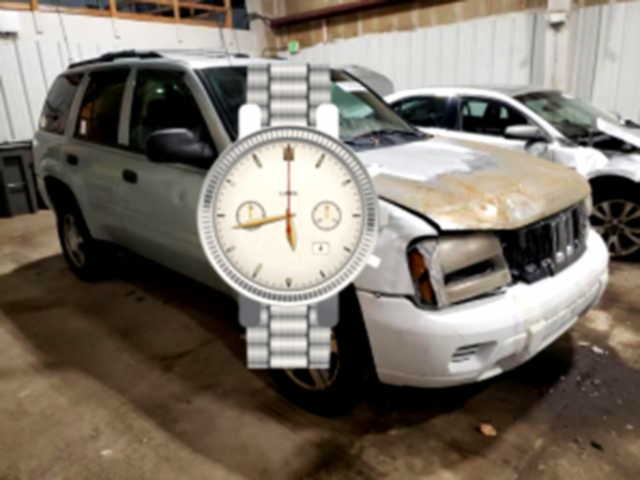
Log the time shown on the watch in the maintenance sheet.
5:43
